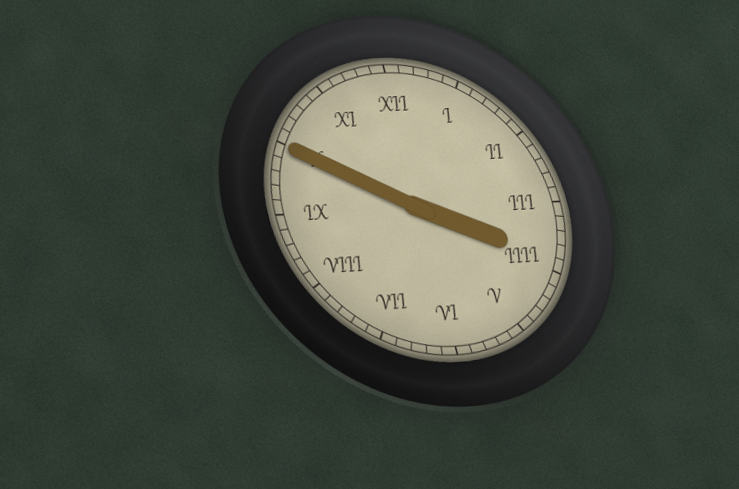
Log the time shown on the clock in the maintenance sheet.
3:50
